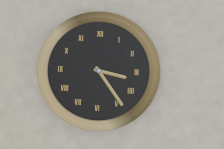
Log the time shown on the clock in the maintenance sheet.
3:24
